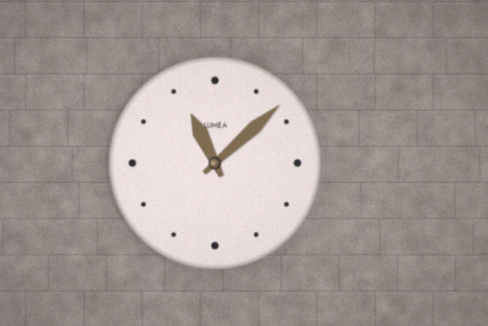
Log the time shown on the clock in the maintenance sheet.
11:08
